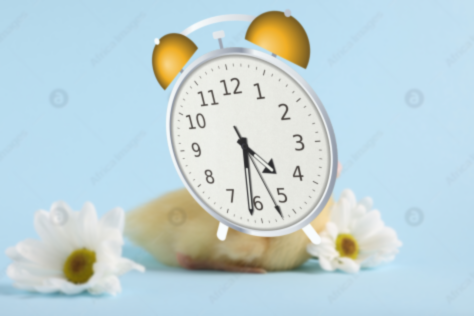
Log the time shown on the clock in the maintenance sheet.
4:31:27
